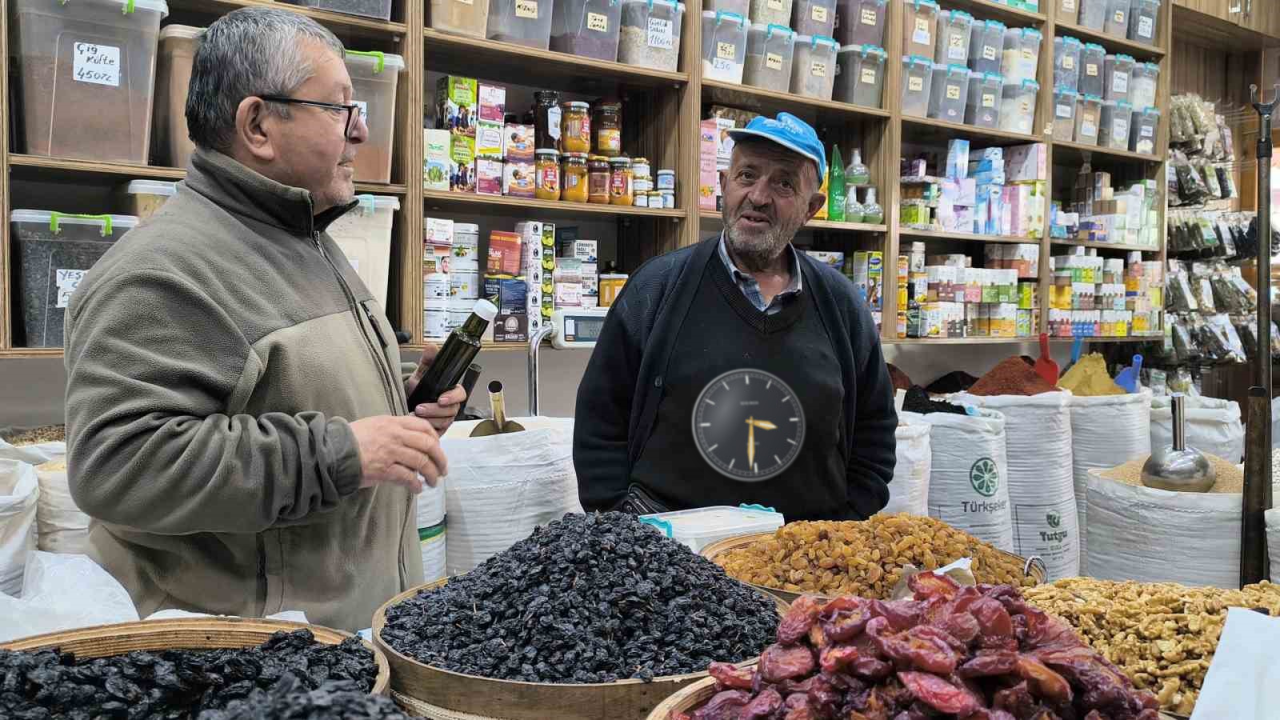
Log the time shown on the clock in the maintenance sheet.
3:31
